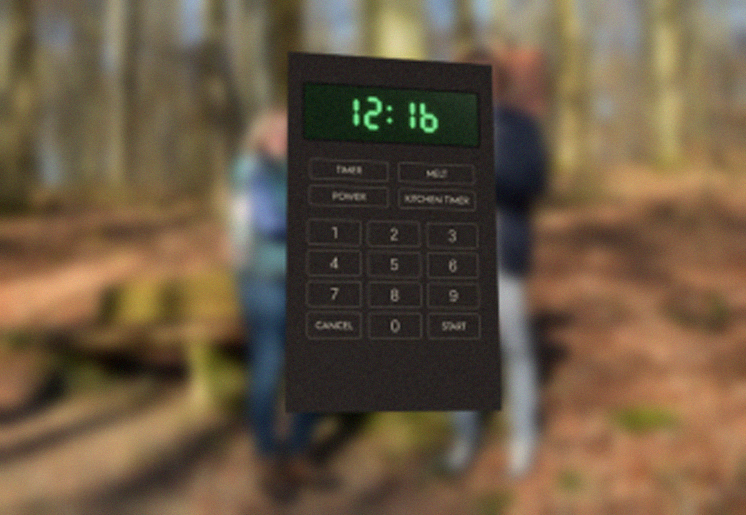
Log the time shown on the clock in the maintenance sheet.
12:16
